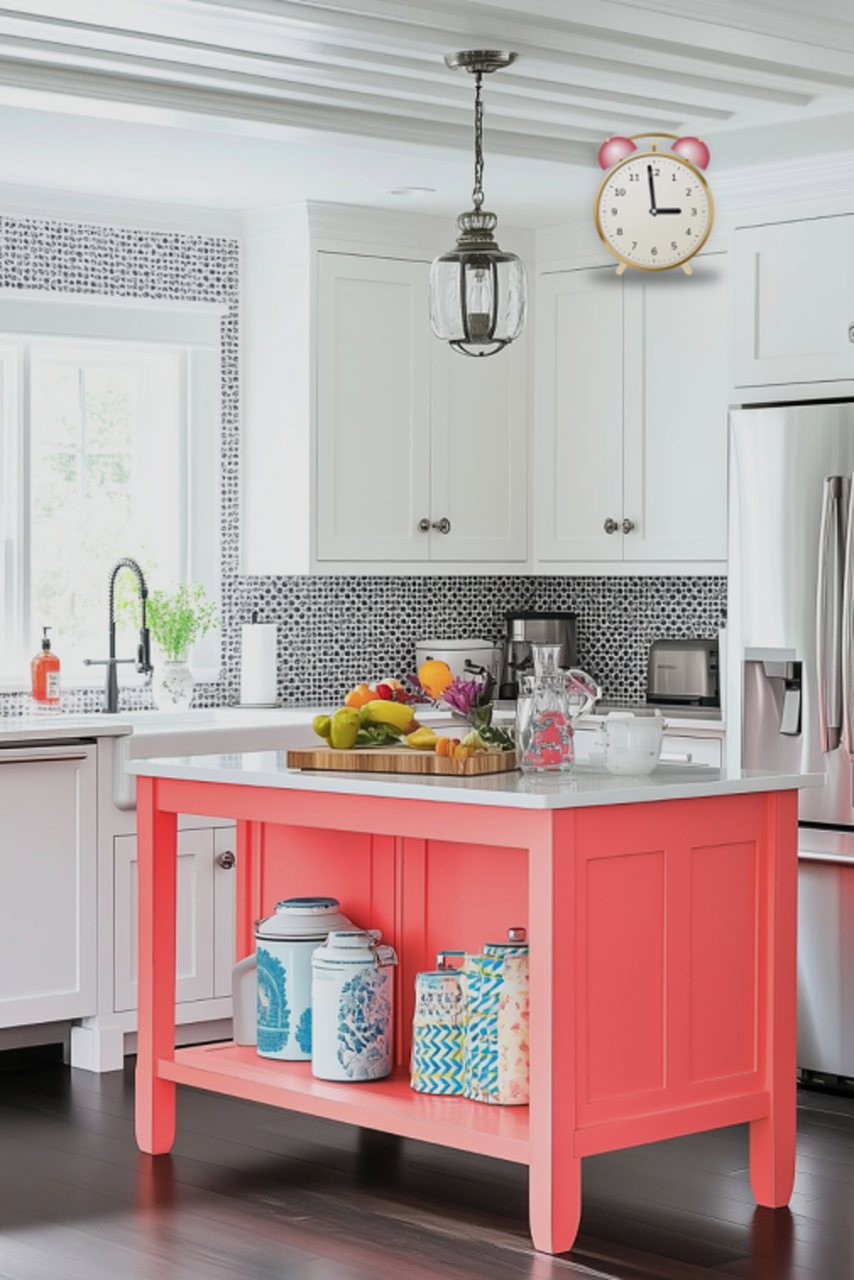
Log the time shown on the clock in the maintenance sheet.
2:59
